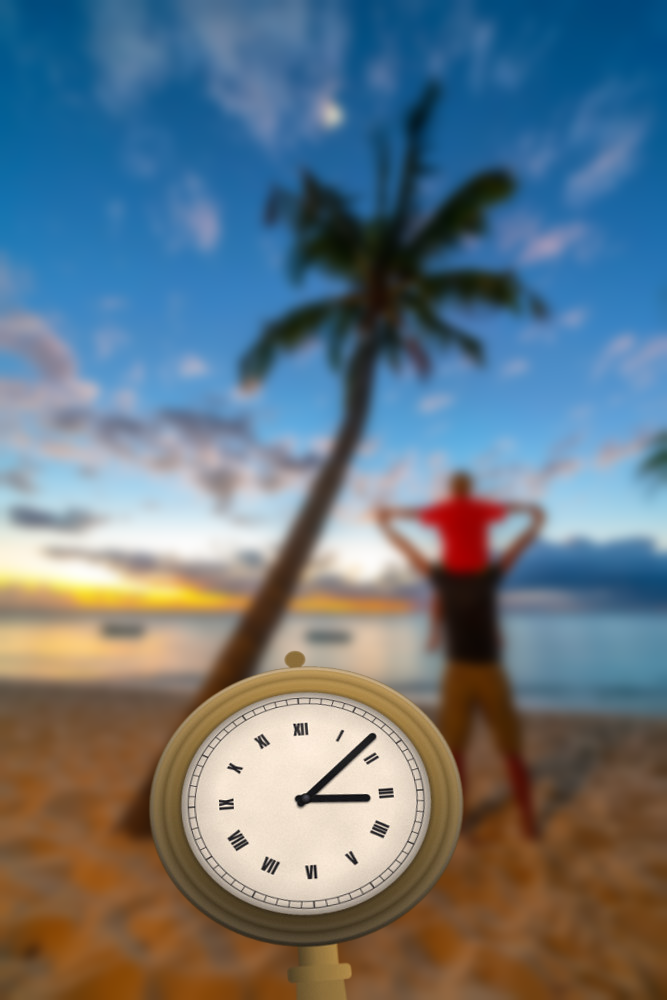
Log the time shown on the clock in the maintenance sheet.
3:08
